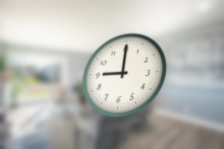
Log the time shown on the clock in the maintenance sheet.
9:00
